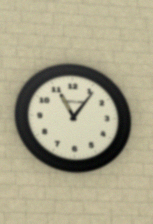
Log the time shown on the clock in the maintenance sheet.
11:06
